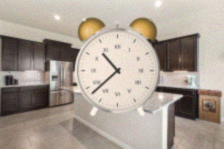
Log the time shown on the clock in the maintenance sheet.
10:38
